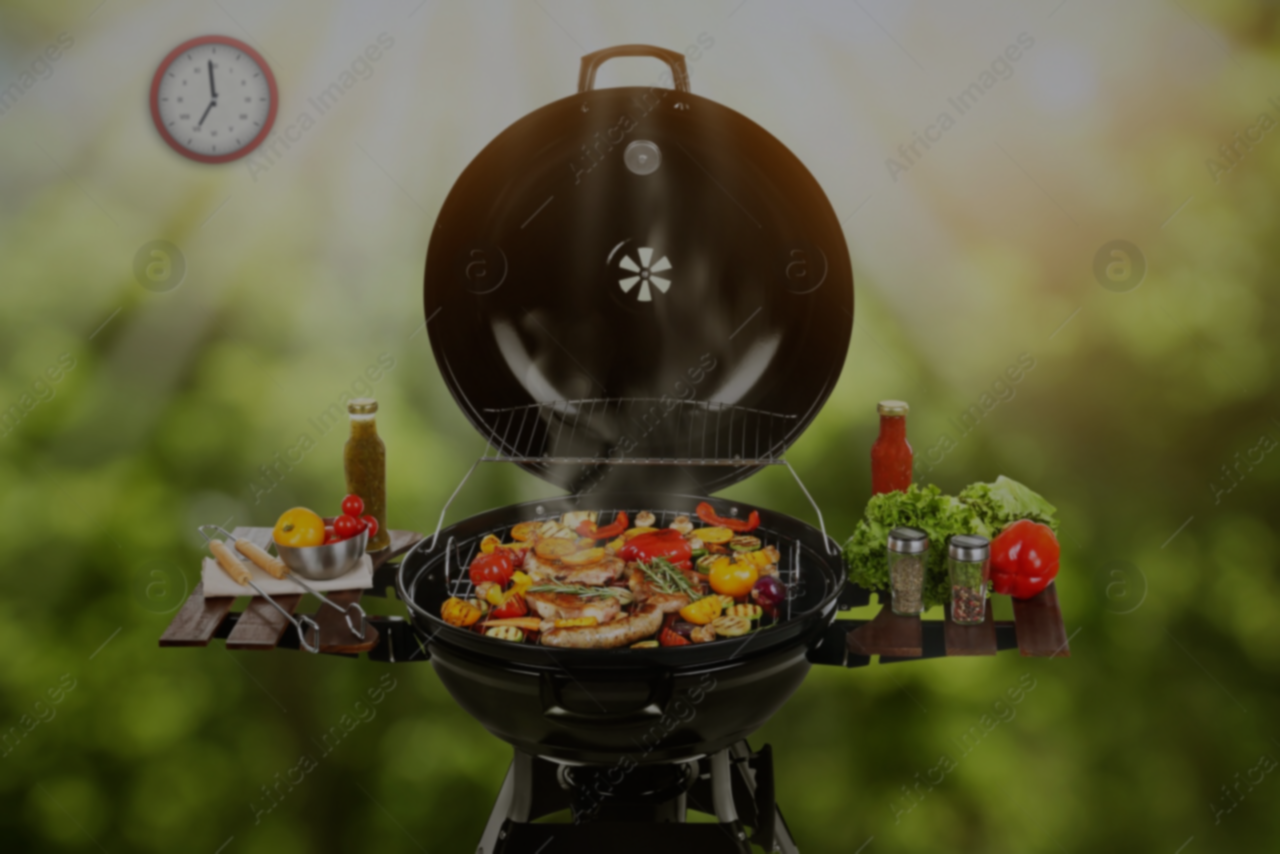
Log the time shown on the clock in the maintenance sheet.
6:59
